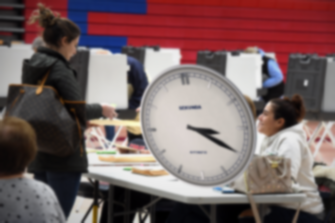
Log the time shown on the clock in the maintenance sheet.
3:20
